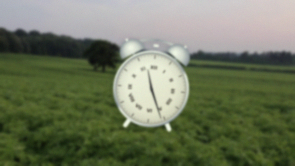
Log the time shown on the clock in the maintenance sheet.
11:26
